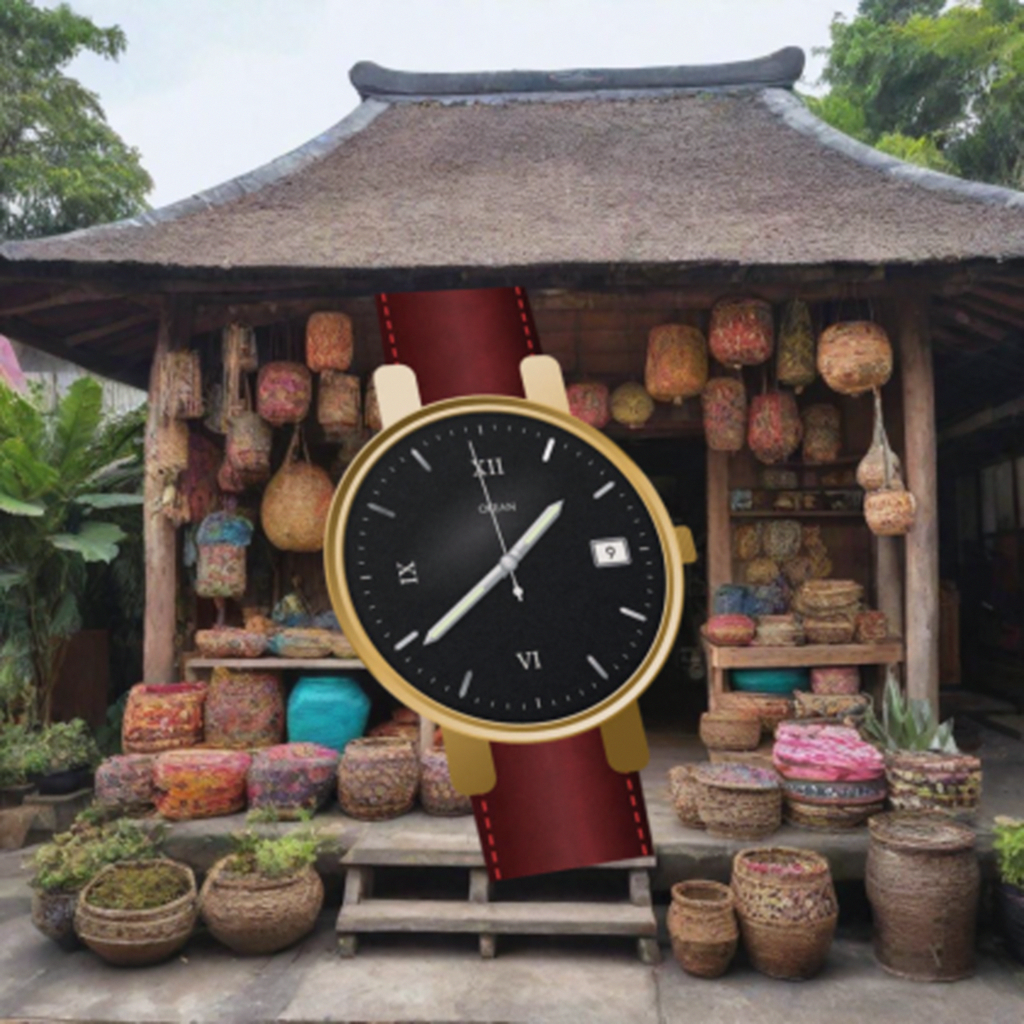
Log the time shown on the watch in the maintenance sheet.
1:38:59
